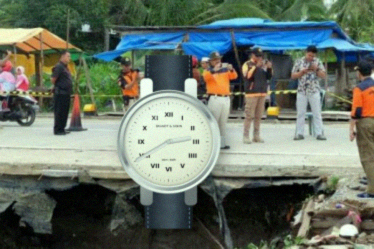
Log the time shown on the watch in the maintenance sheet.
2:40
